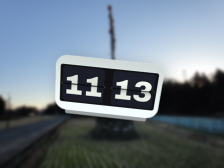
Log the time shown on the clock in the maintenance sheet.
11:13
